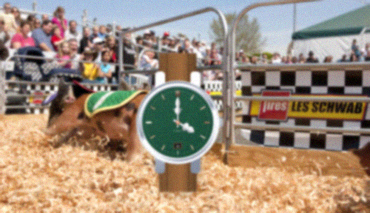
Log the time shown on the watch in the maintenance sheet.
4:00
